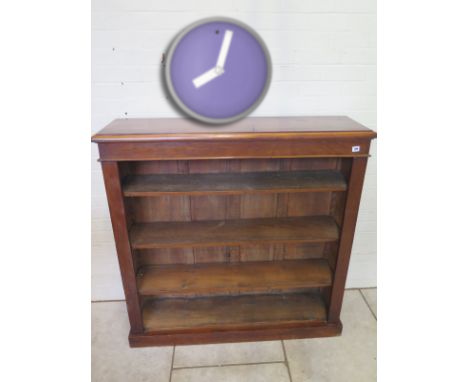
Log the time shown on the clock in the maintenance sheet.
8:03
